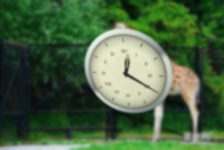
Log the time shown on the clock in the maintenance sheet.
12:20
